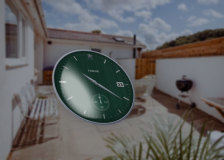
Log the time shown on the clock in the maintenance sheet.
10:21
